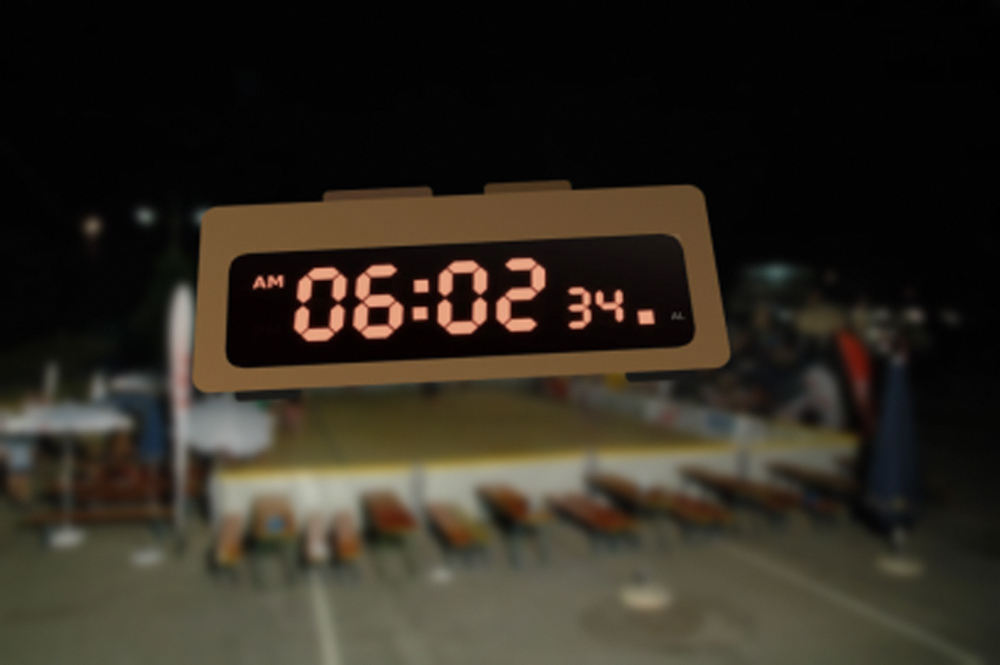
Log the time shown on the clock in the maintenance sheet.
6:02:34
